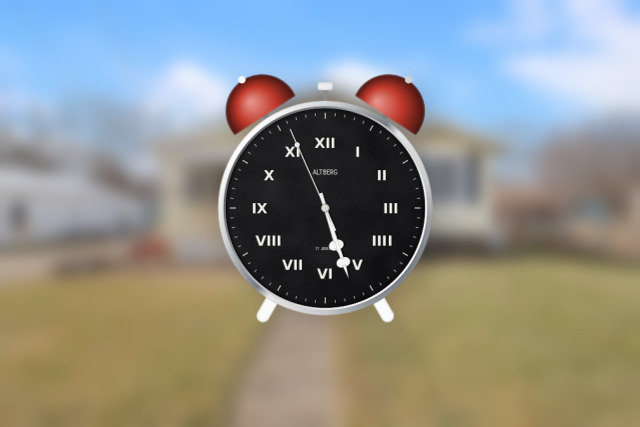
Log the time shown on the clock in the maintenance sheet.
5:26:56
